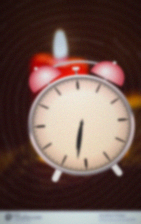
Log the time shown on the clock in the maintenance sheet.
6:32
